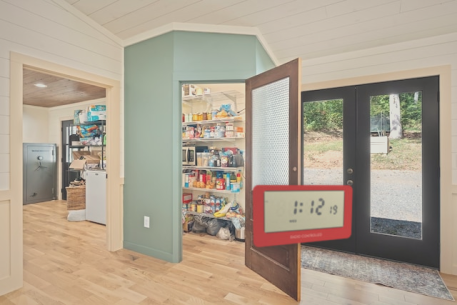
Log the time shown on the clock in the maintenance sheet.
1:12:19
